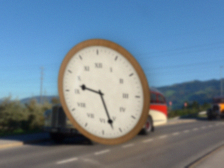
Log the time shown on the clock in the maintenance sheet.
9:27
